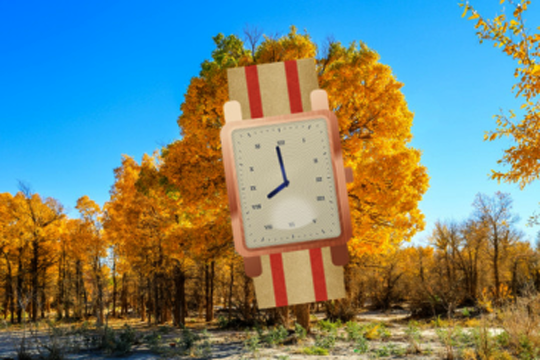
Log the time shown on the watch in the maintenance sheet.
7:59
